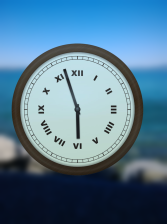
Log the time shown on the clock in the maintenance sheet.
5:57
